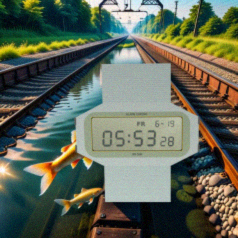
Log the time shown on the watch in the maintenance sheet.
5:53:28
